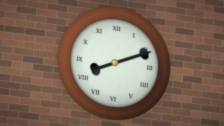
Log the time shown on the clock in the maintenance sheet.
8:11
